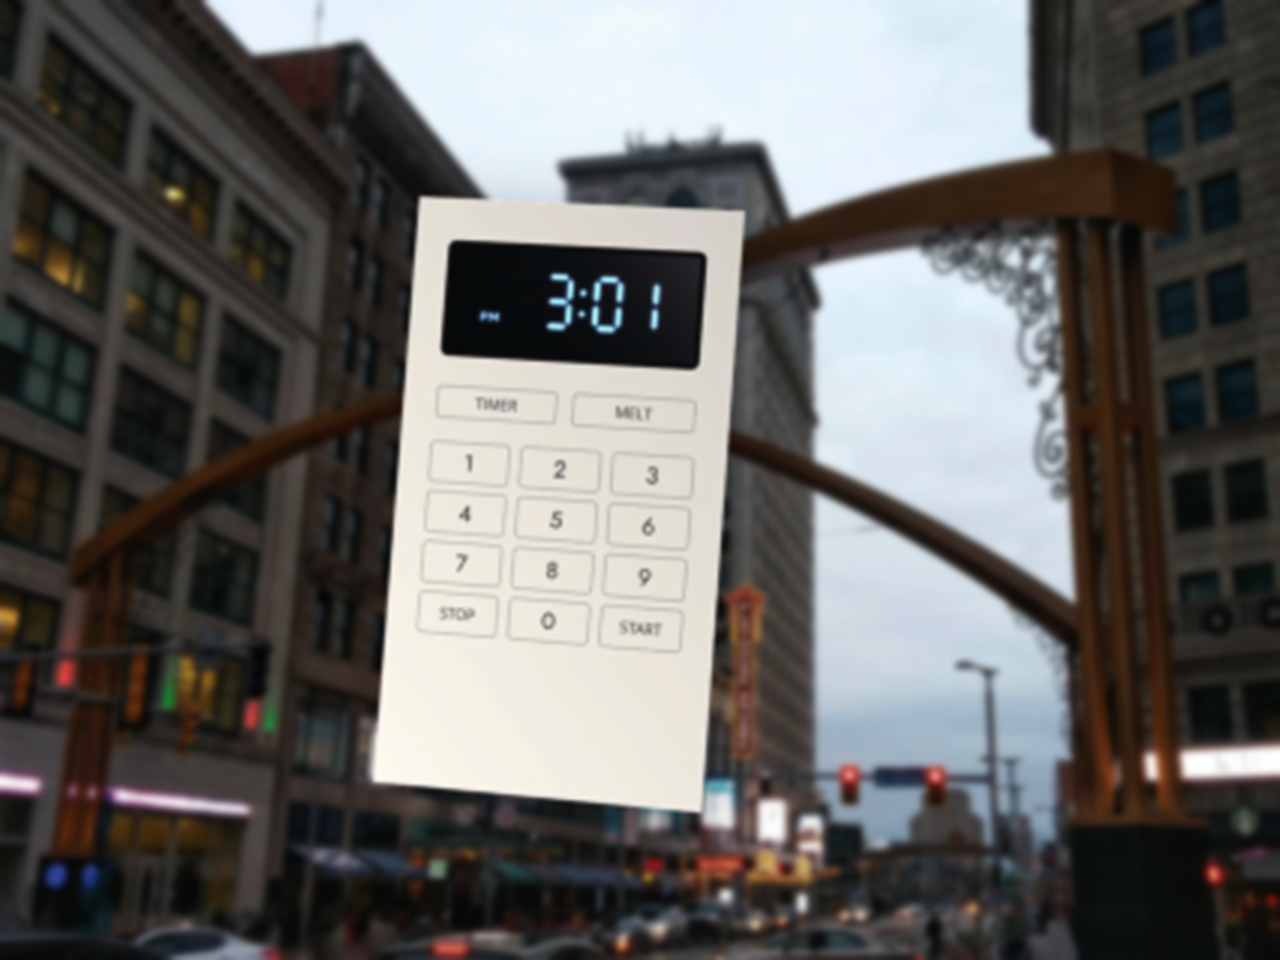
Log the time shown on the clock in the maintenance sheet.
3:01
